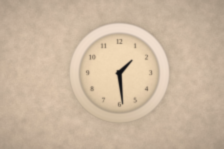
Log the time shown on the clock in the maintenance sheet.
1:29
